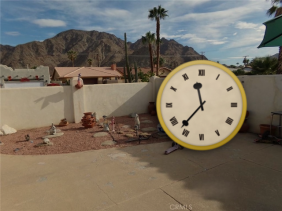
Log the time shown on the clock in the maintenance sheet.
11:37
